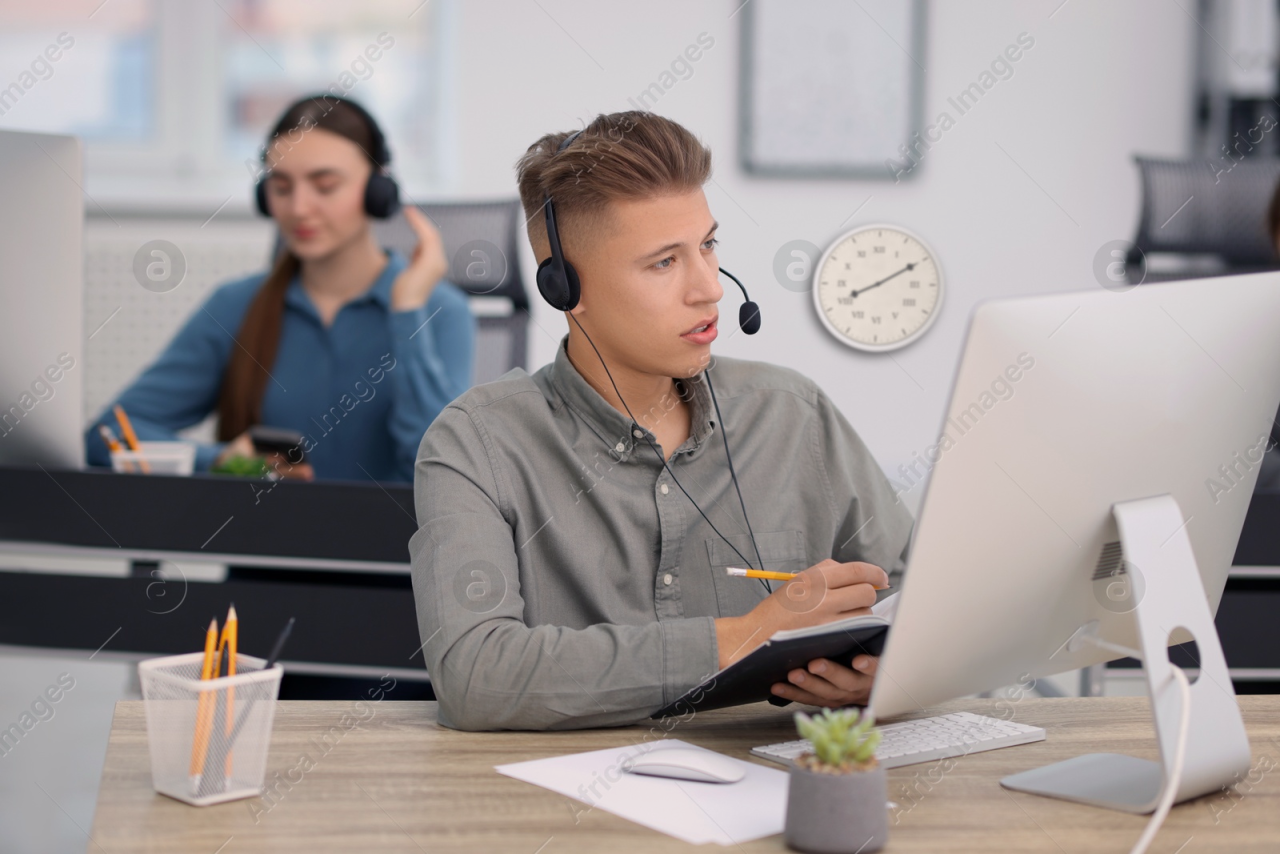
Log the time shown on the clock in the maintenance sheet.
8:10
